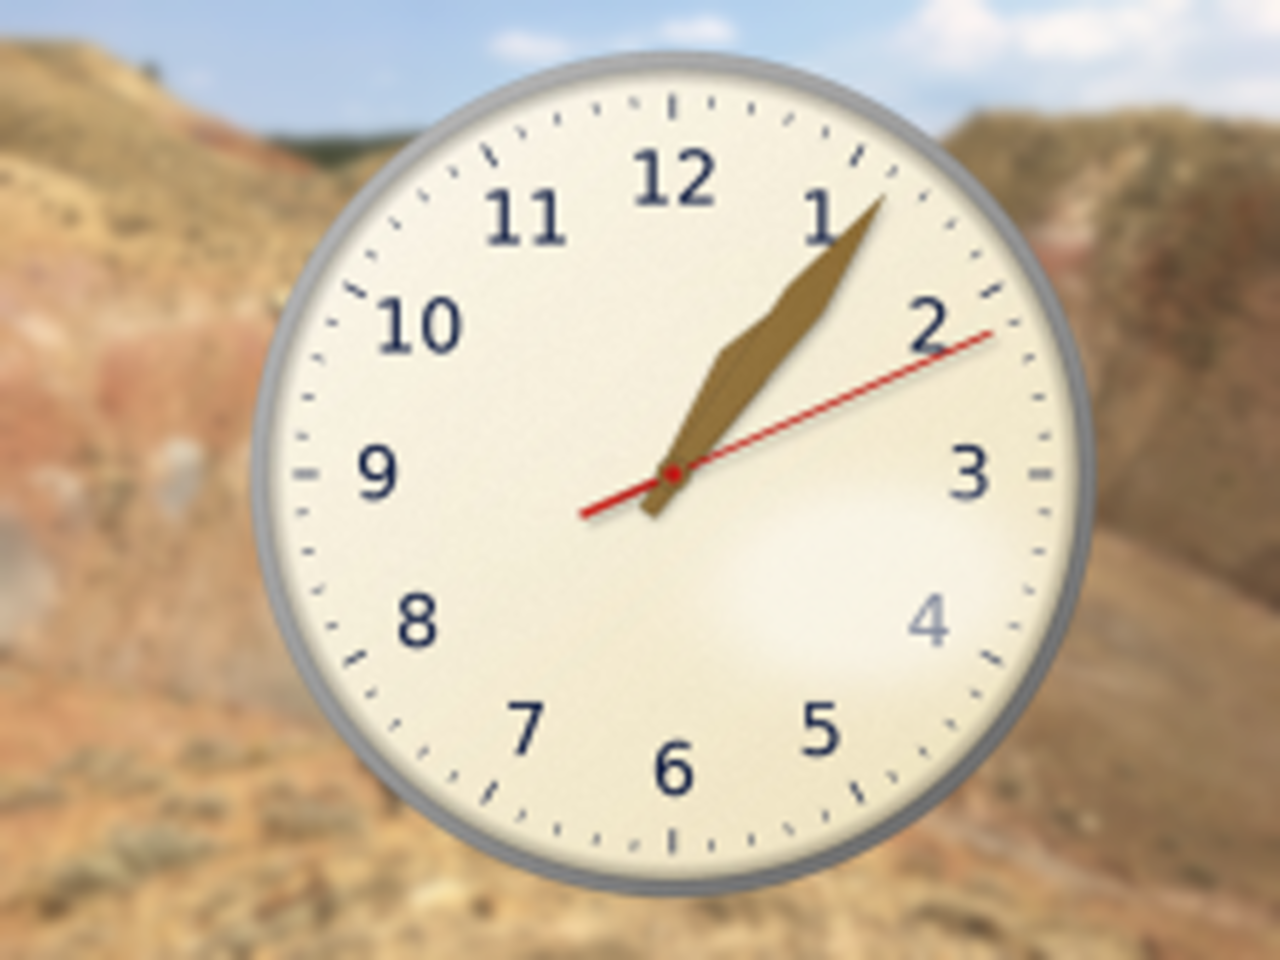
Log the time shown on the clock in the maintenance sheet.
1:06:11
